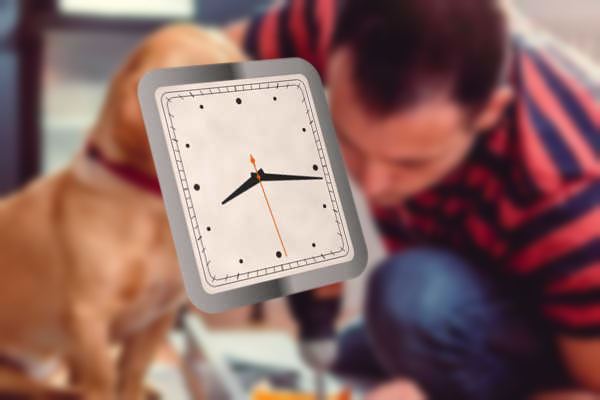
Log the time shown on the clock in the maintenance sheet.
8:16:29
